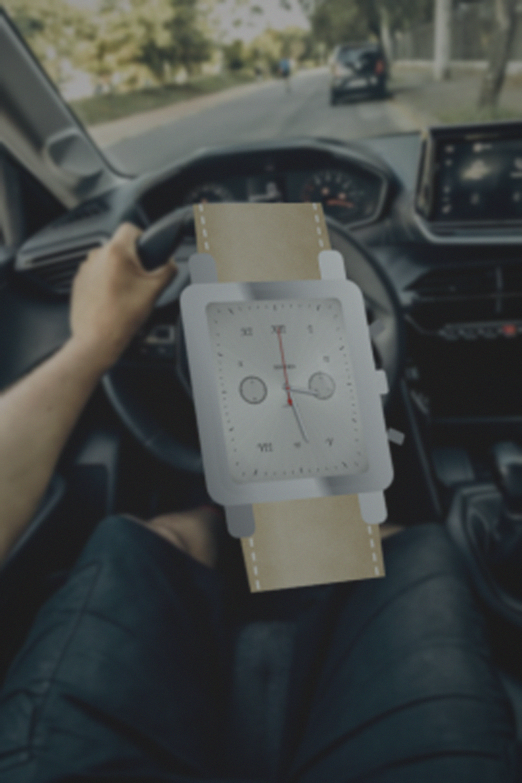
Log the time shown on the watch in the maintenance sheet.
3:28
